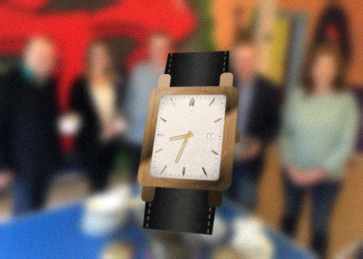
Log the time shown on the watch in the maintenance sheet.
8:33
